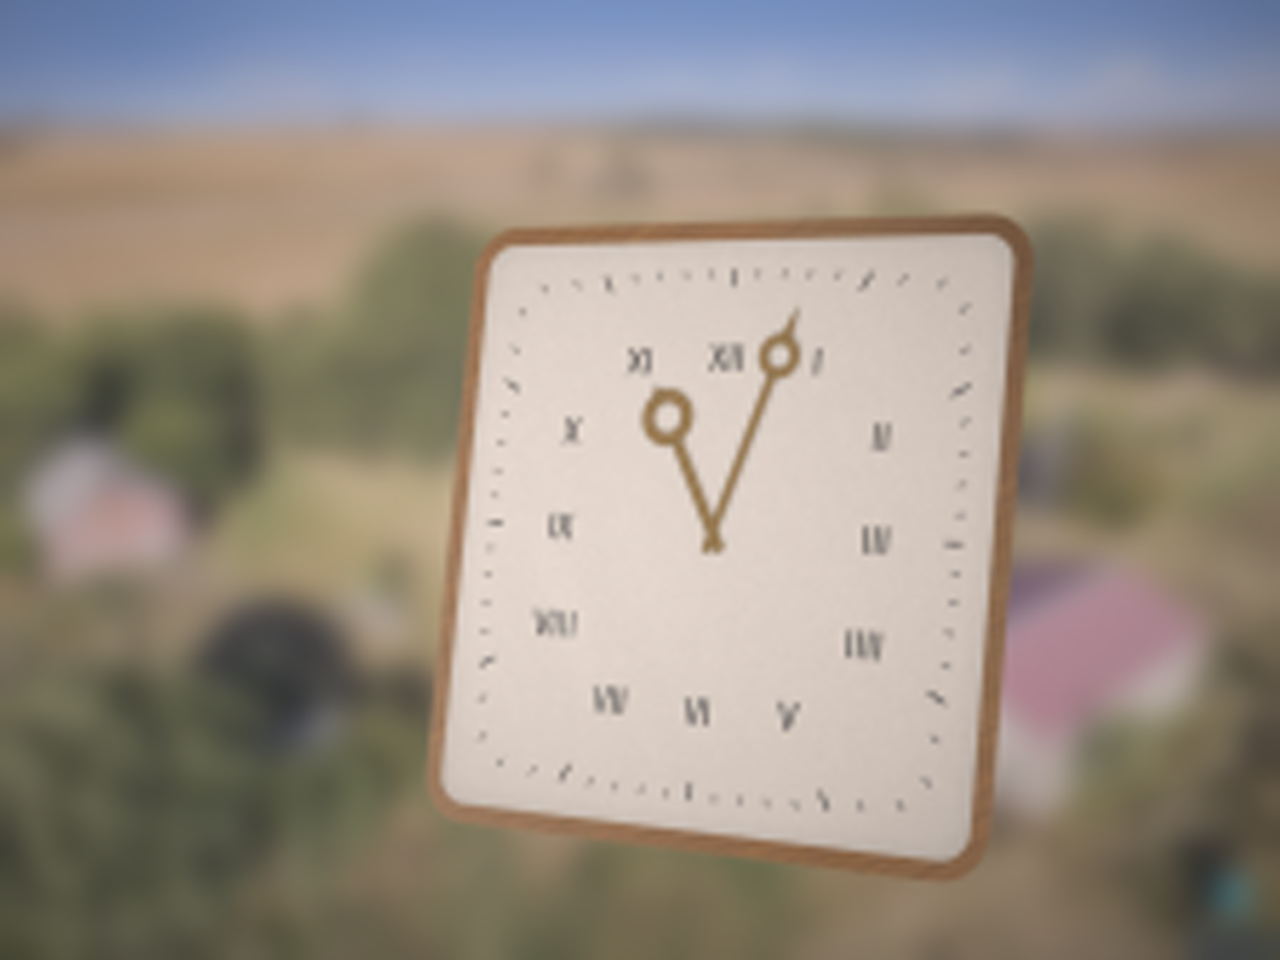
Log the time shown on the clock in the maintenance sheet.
11:03
